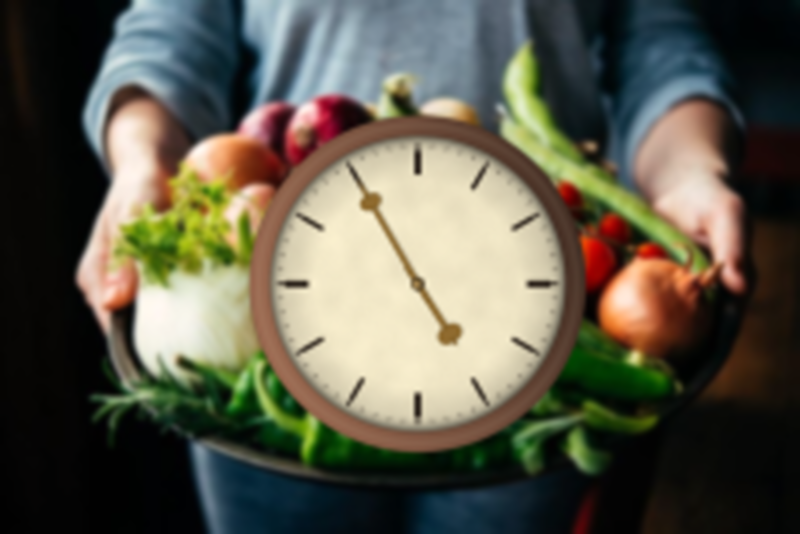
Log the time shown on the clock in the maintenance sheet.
4:55
